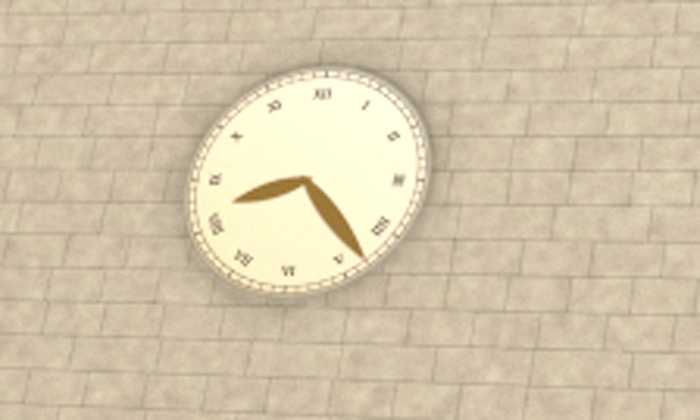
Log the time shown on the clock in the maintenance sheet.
8:23
